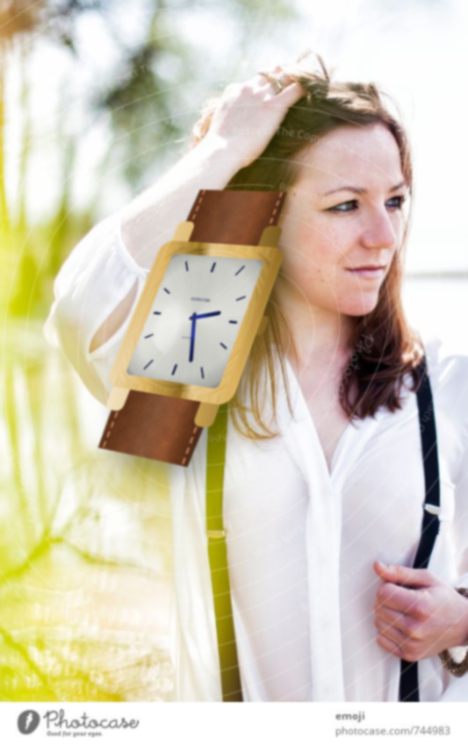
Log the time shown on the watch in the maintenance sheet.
2:27
